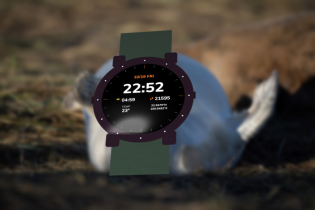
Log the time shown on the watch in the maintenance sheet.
22:52
